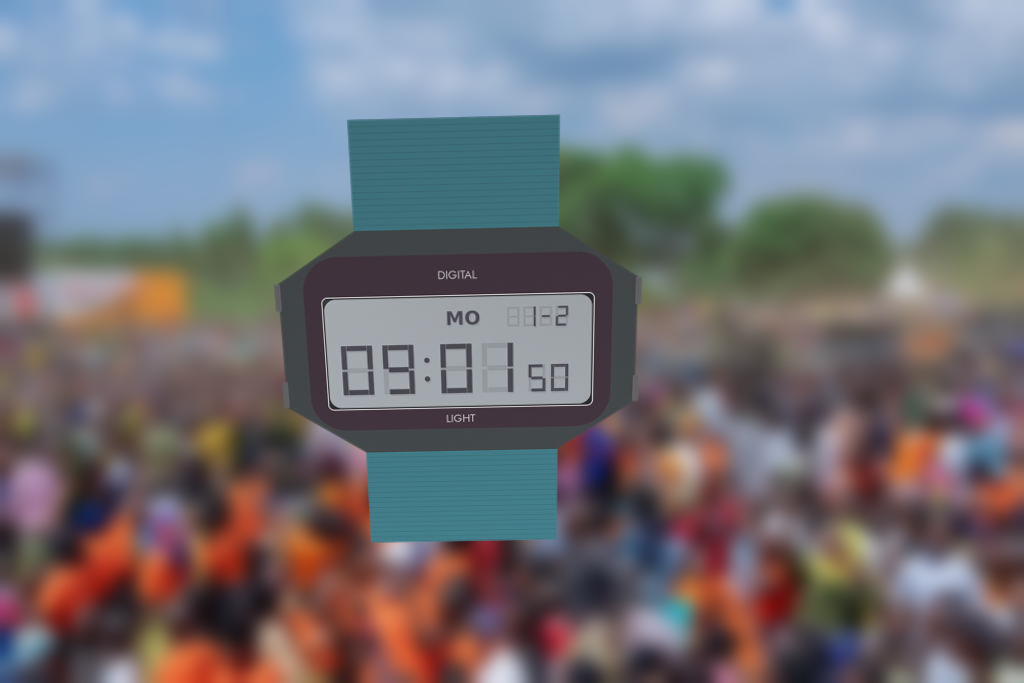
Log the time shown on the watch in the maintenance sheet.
9:01:50
